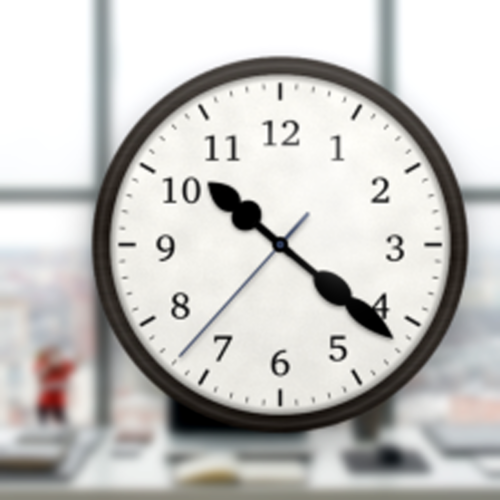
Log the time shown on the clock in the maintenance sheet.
10:21:37
